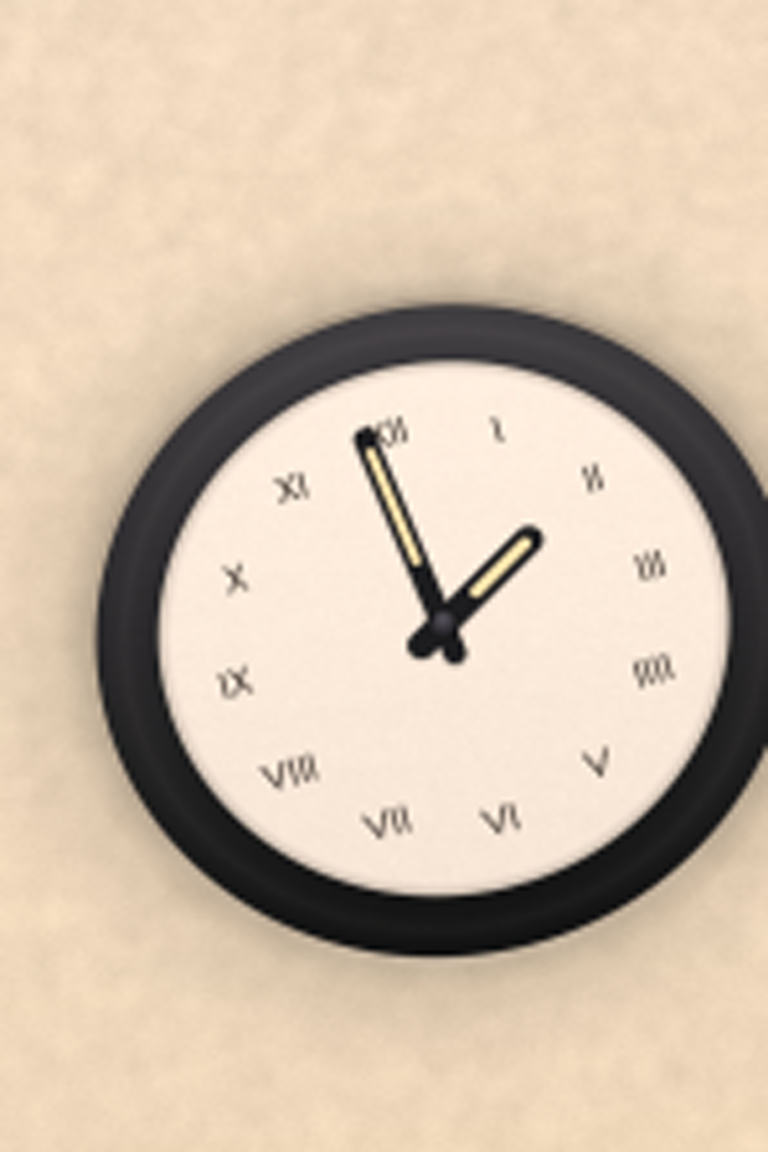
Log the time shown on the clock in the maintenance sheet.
1:59
